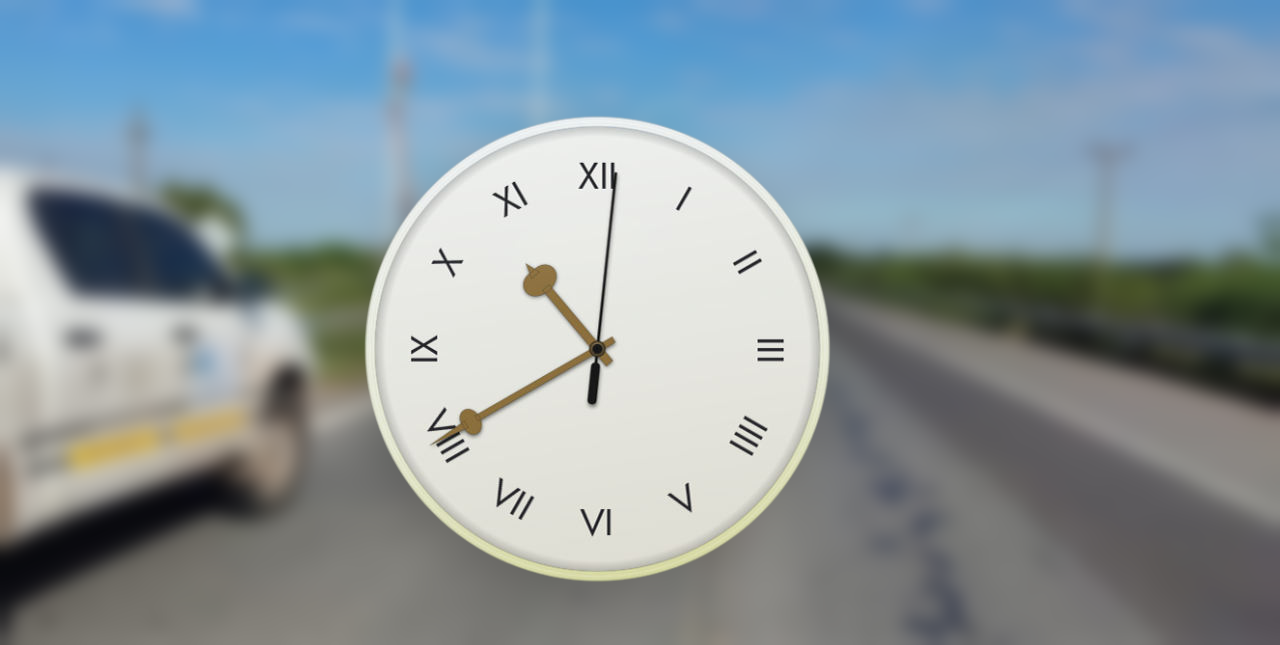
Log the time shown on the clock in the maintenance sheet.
10:40:01
